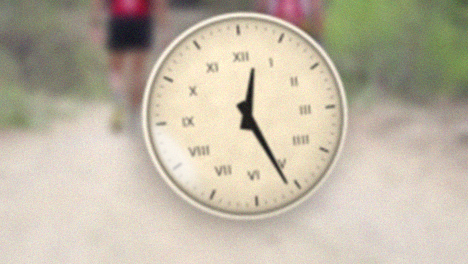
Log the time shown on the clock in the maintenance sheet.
12:26
